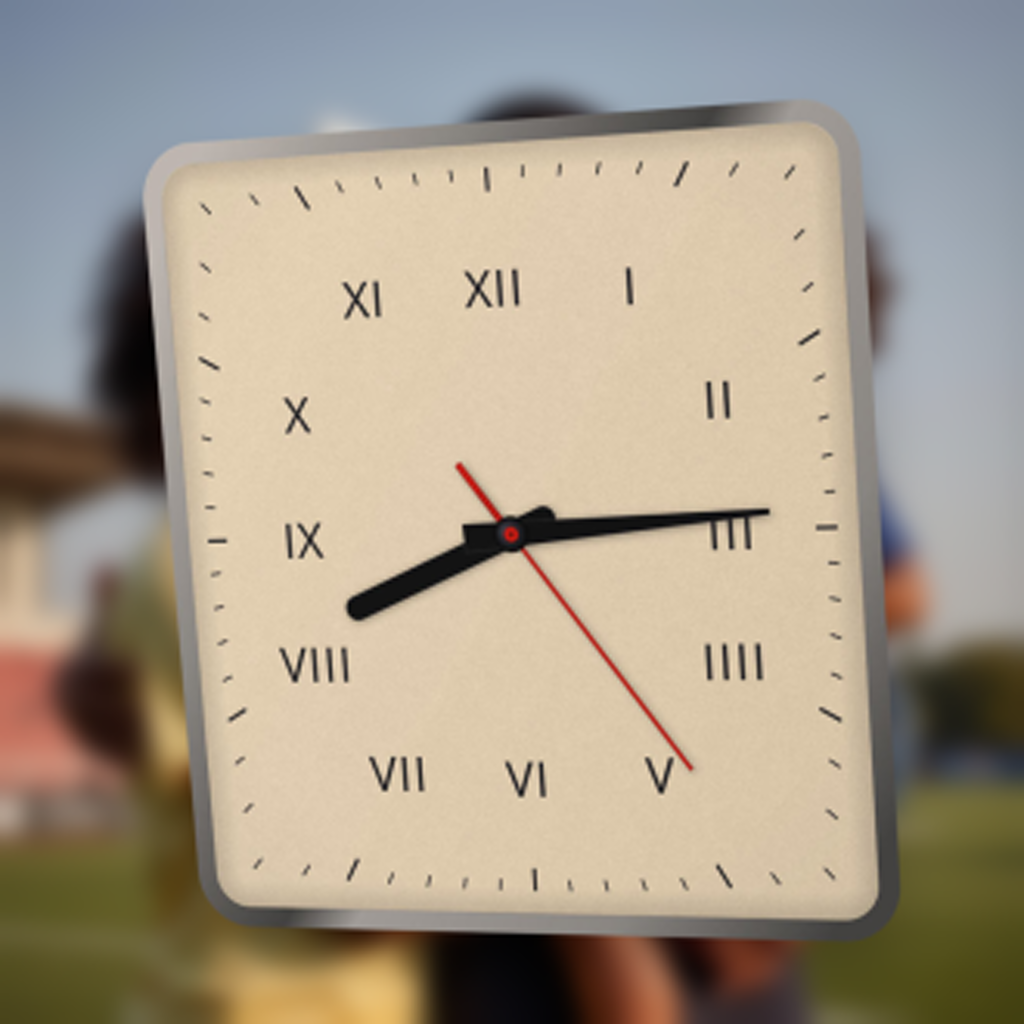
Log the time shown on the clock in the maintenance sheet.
8:14:24
